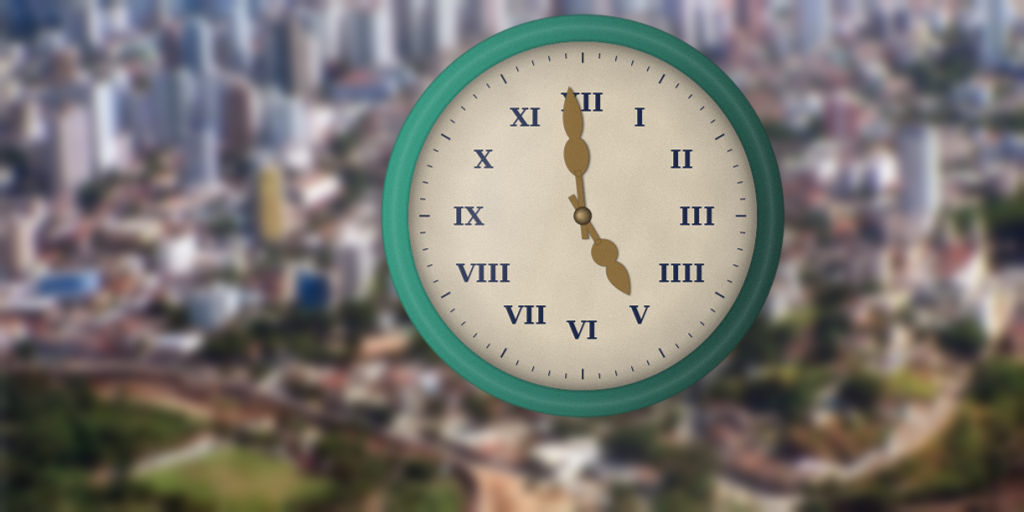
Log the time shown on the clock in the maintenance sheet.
4:59
